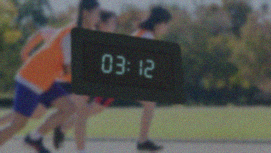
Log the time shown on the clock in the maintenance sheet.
3:12
